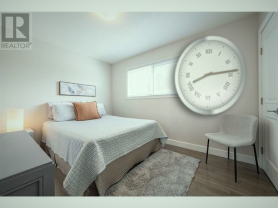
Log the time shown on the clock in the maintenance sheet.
8:14
